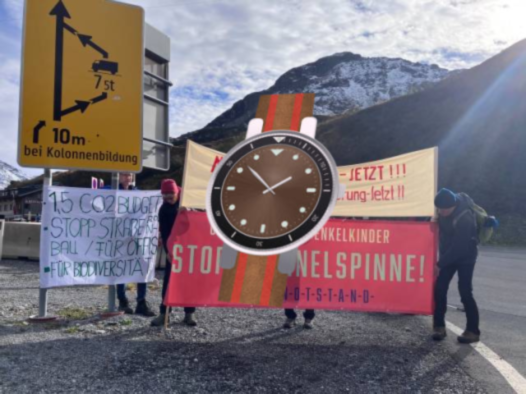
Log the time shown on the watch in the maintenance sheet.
1:52
